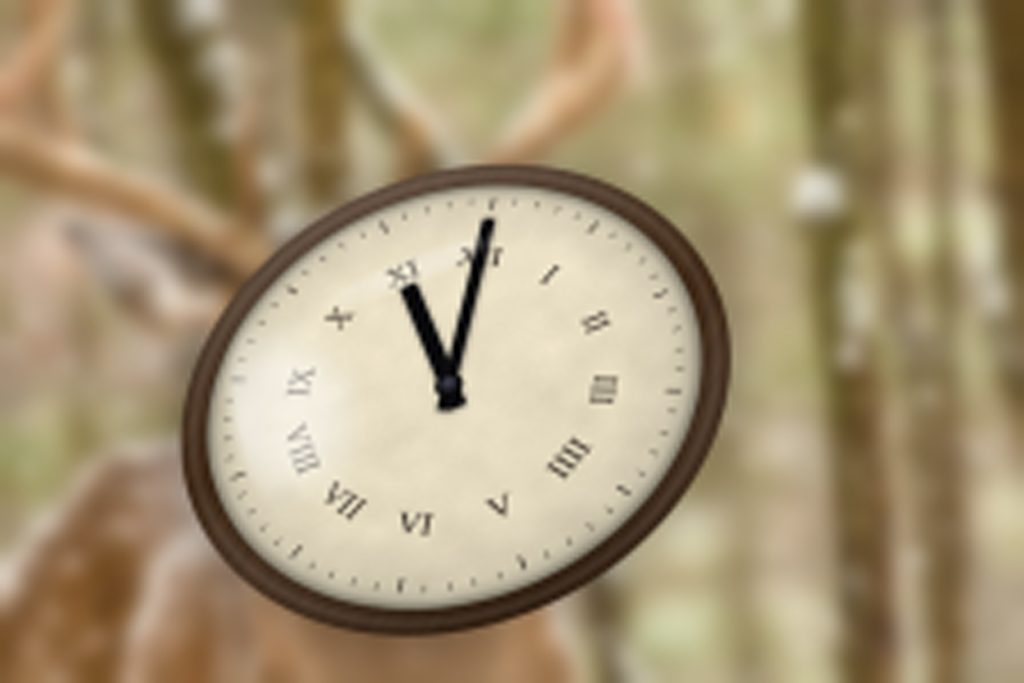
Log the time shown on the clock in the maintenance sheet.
11:00
